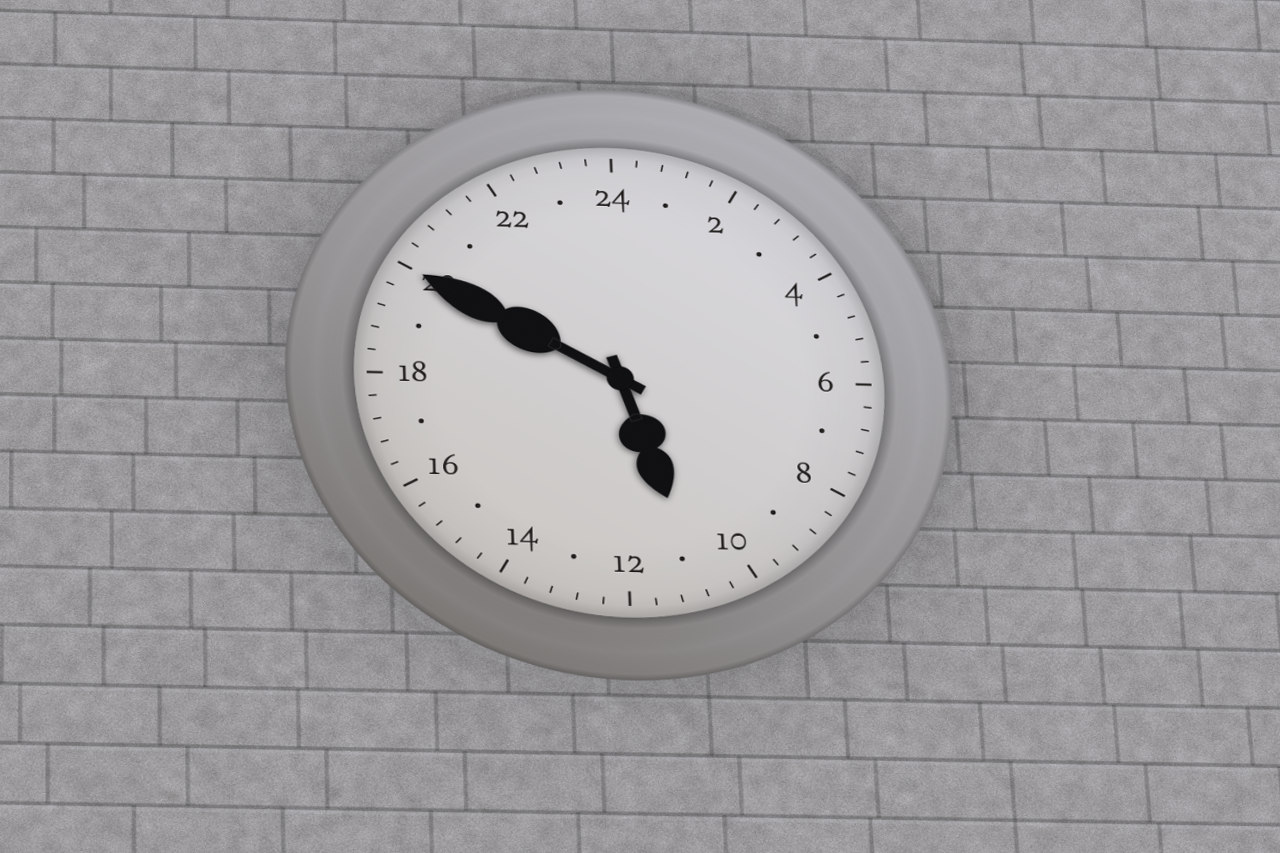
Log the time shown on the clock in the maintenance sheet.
10:50
